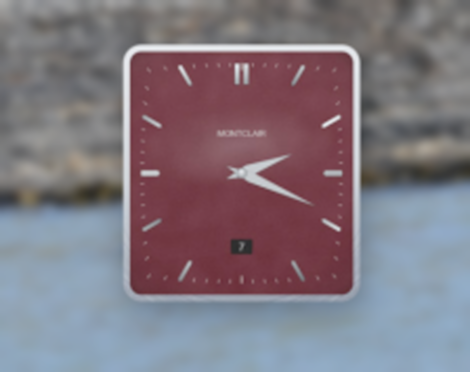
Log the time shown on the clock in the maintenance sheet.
2:19
